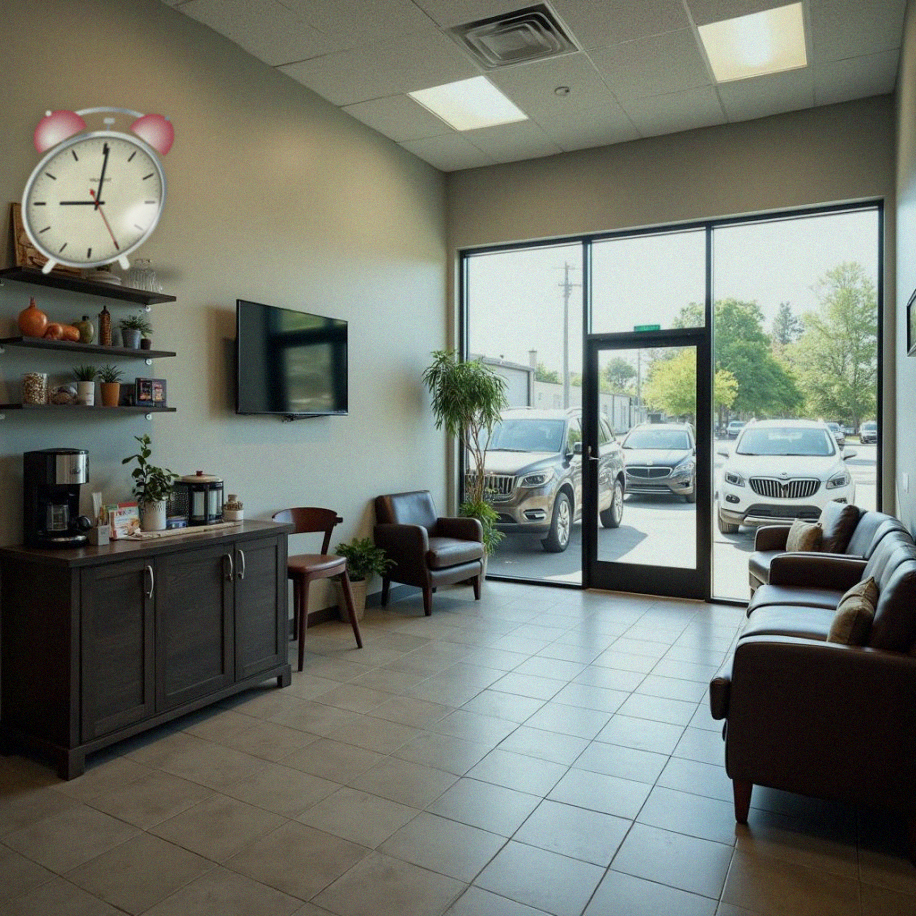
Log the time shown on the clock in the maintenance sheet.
9:00:25
